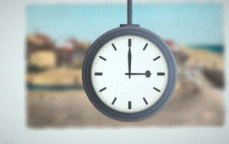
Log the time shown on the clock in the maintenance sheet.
3:00
